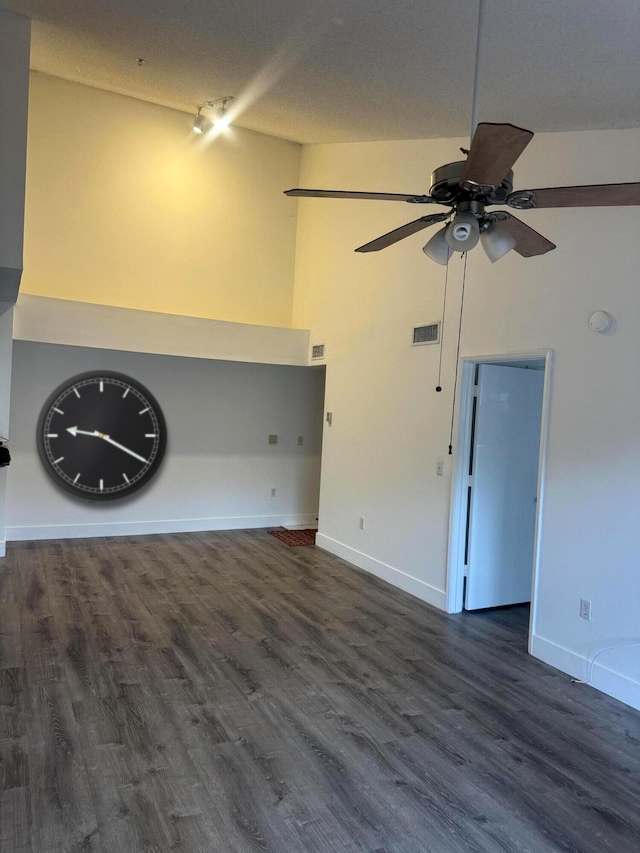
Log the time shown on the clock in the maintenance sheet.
9:20
